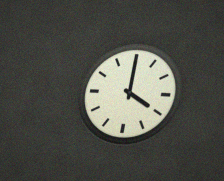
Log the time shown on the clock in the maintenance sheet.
4:00
